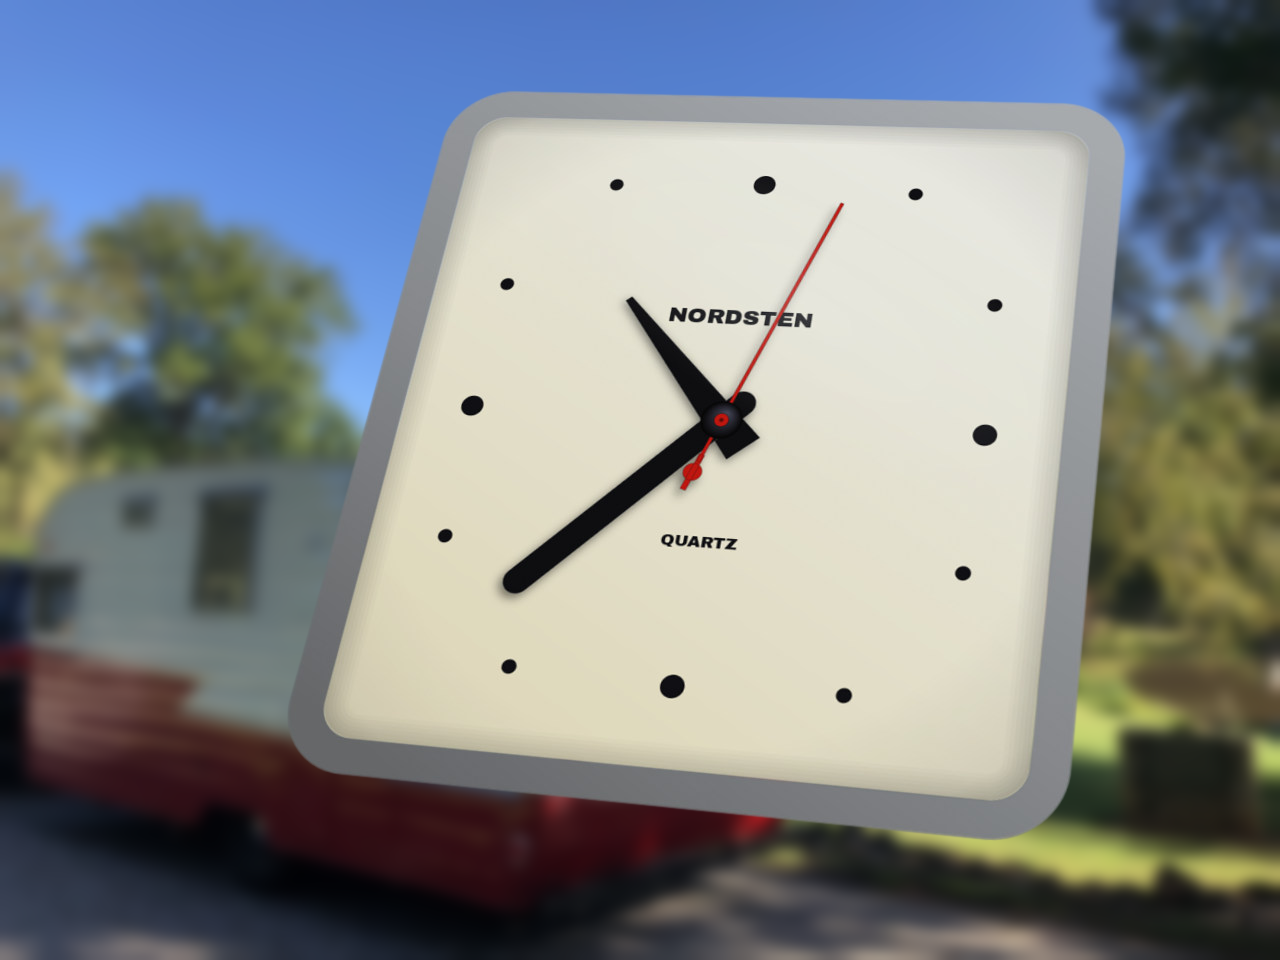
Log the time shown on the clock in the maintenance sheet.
10:37:03
